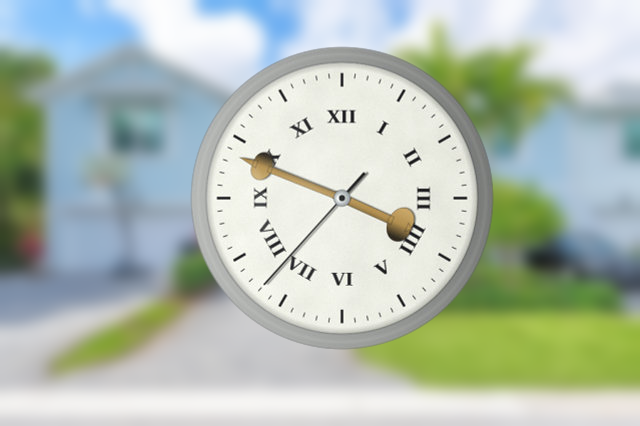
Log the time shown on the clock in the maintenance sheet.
3:48:37
